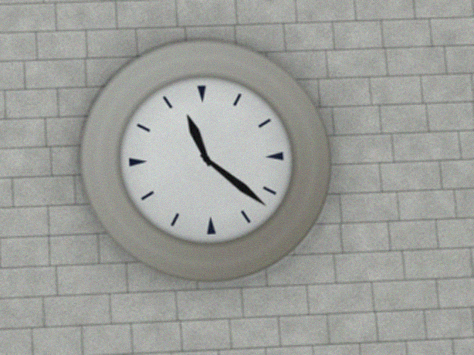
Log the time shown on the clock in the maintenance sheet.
11:22
